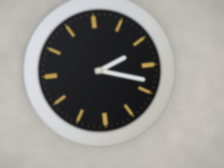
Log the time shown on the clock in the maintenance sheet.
2:18
